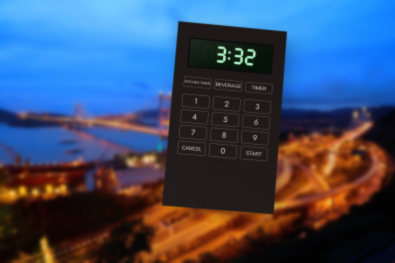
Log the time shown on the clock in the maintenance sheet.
3:32
